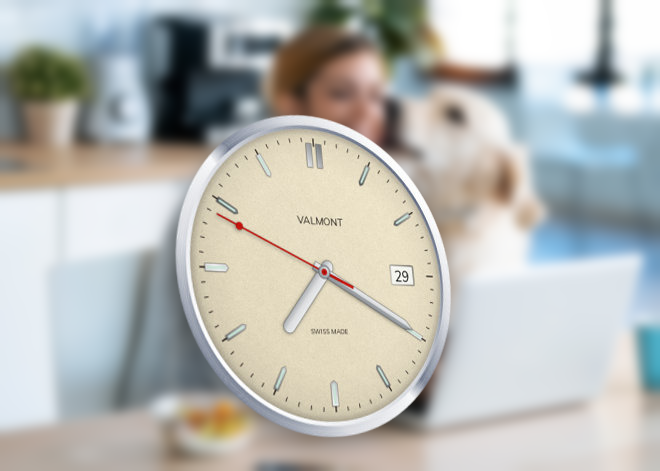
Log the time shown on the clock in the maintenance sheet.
7:19:49
